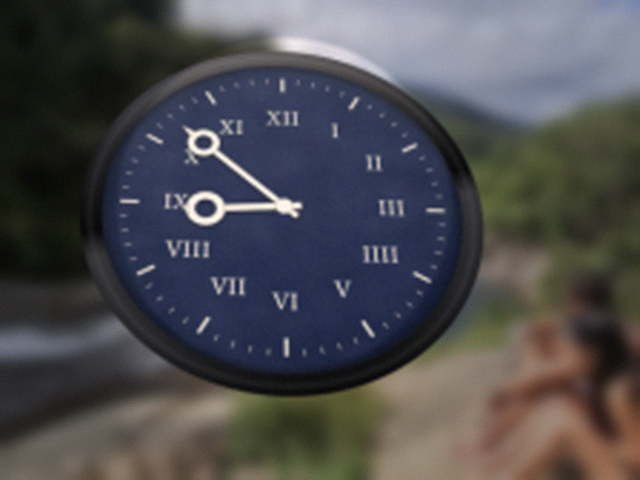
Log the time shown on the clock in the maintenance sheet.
8:52
